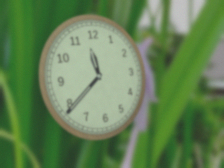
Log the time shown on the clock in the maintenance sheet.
11:39
